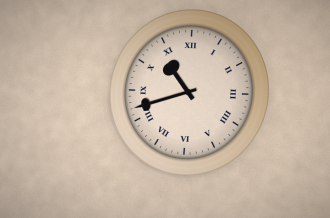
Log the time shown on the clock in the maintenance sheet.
10:42
